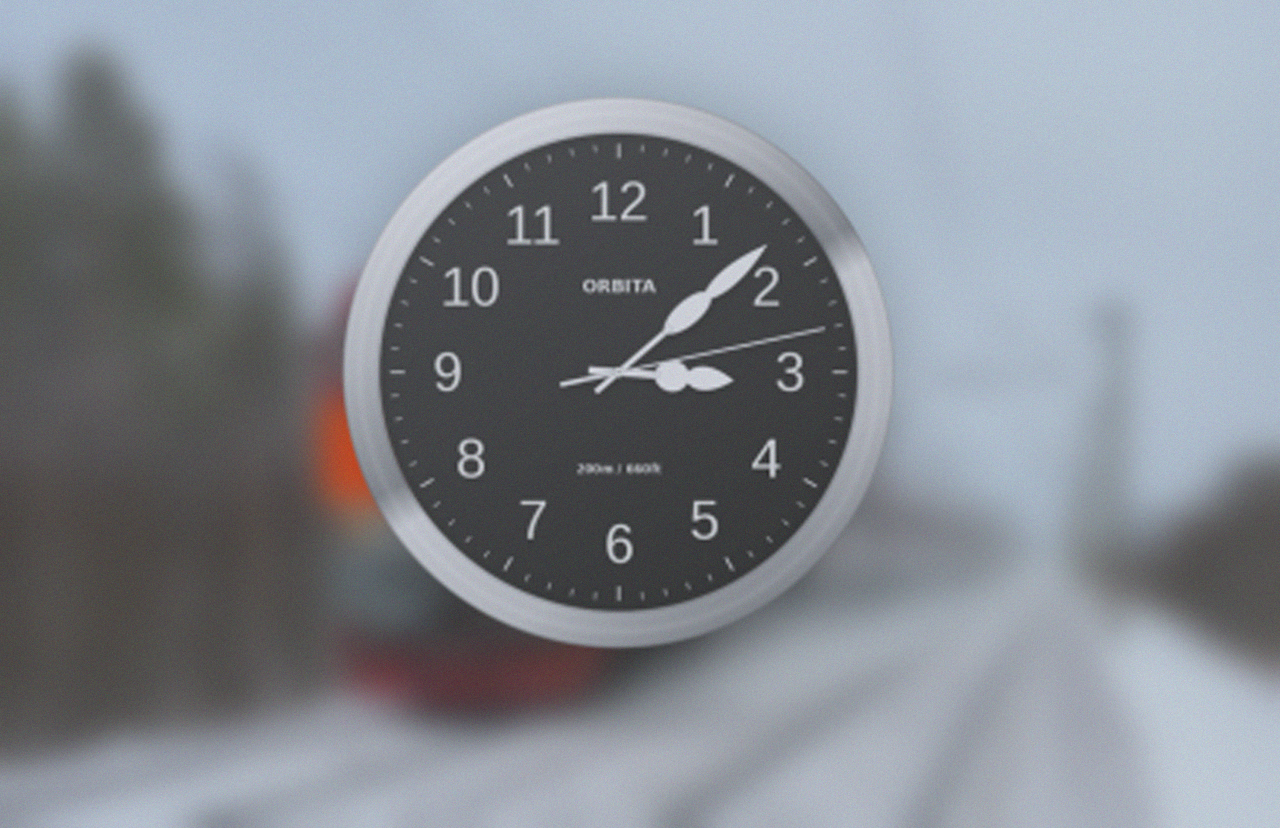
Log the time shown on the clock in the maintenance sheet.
3:08:13
